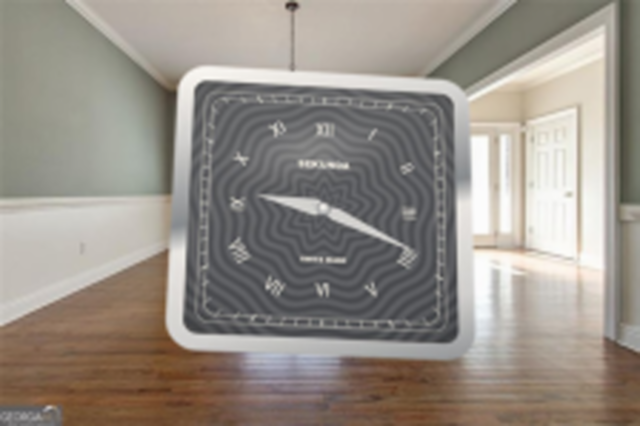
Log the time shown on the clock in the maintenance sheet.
9:19
